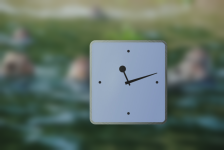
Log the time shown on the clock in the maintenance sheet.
11:12
